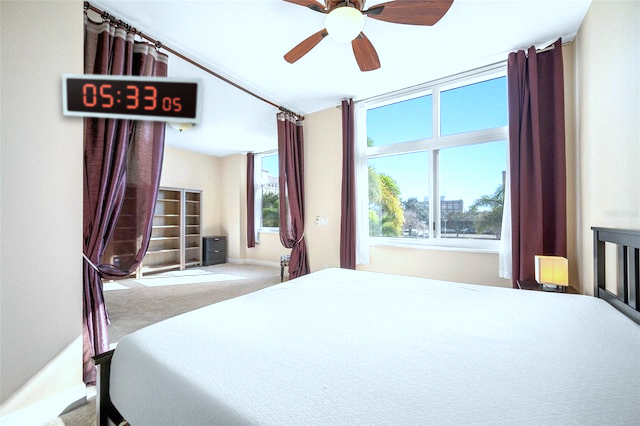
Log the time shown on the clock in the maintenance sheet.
5:33:05
